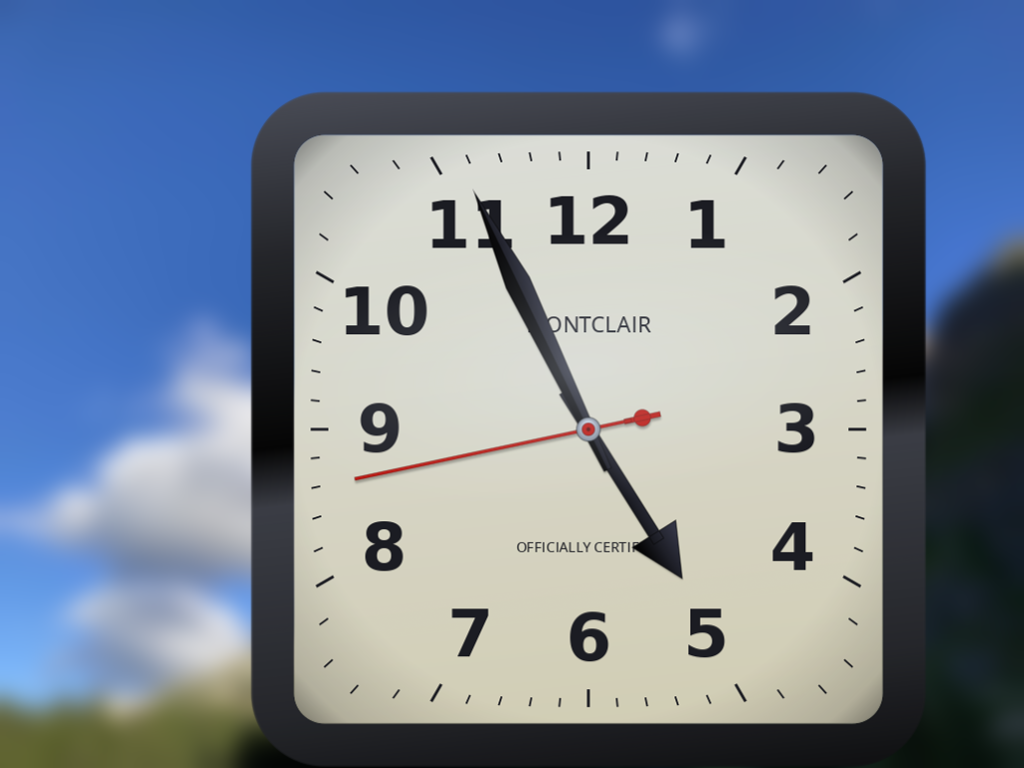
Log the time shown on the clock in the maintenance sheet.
4:55:43
